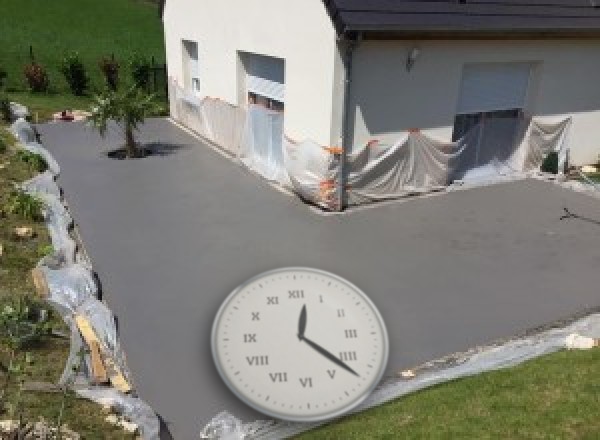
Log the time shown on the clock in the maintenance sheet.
12:22
